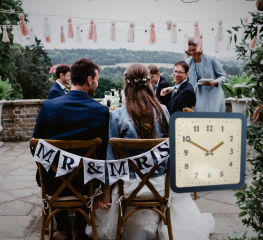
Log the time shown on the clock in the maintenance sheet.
1:50
